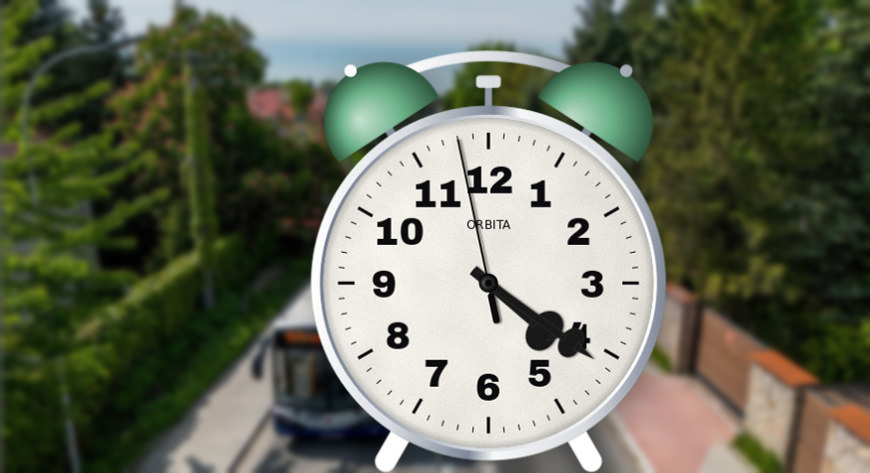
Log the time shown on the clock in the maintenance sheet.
4:20:58
